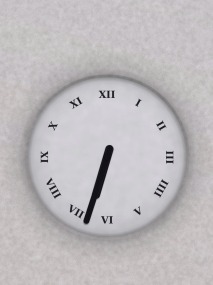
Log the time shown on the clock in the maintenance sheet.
6:33
